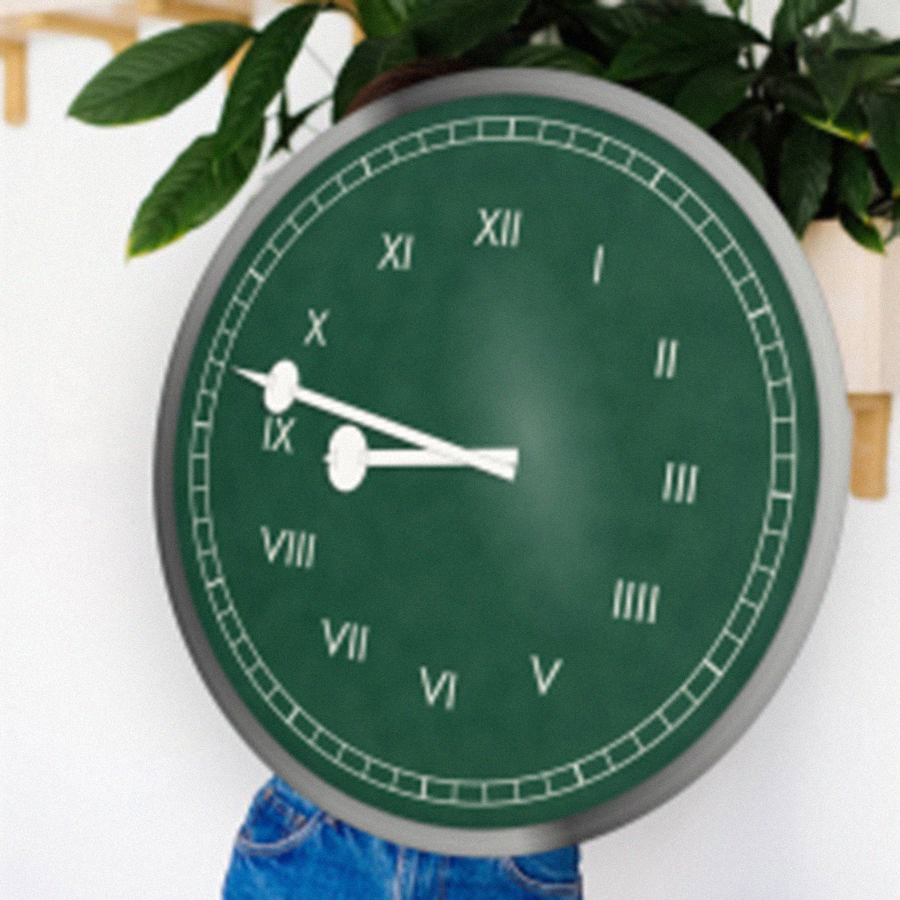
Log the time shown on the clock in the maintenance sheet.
8:47
